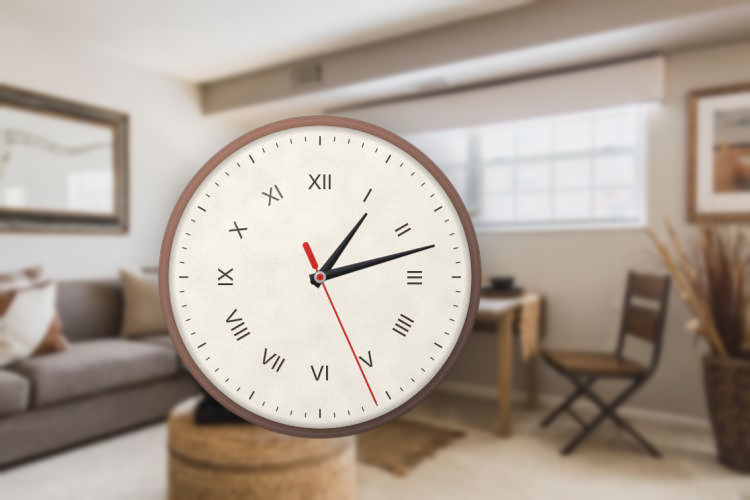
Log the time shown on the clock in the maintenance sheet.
1:12:26
